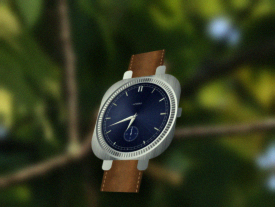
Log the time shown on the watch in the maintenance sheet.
6:42
